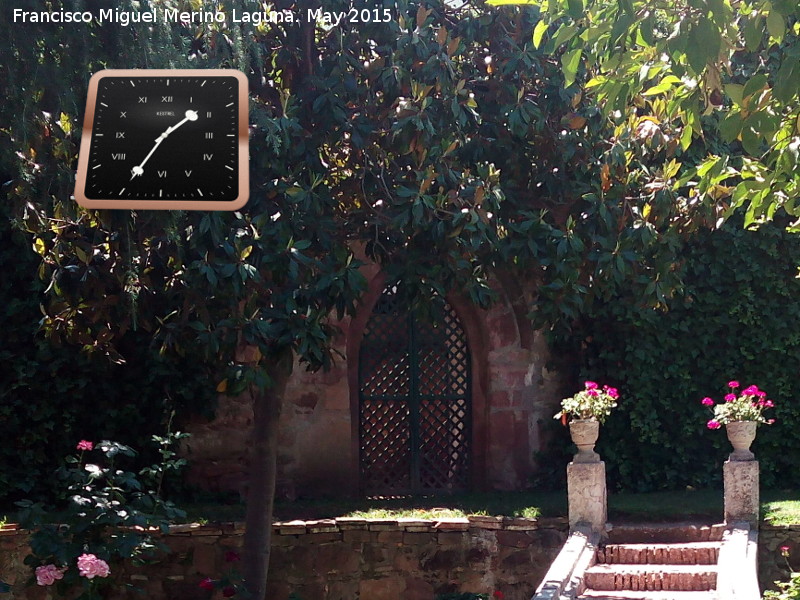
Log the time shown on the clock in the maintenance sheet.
1:35
